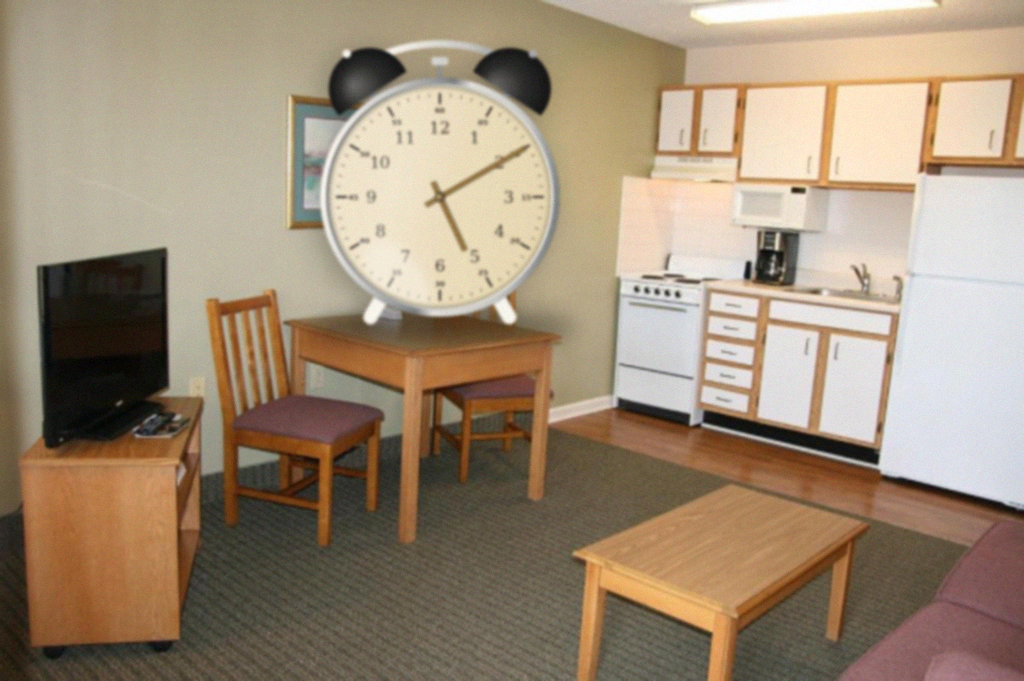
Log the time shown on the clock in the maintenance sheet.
5:10
